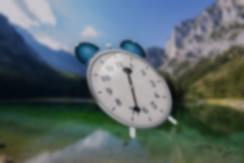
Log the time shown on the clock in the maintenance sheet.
12:33
